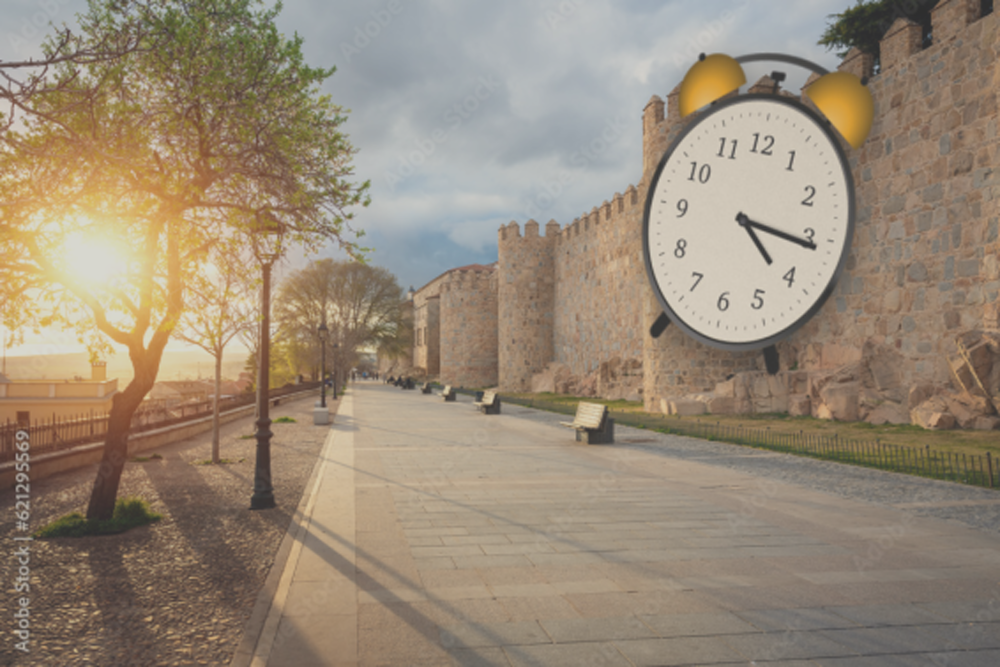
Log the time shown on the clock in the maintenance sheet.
4:16
